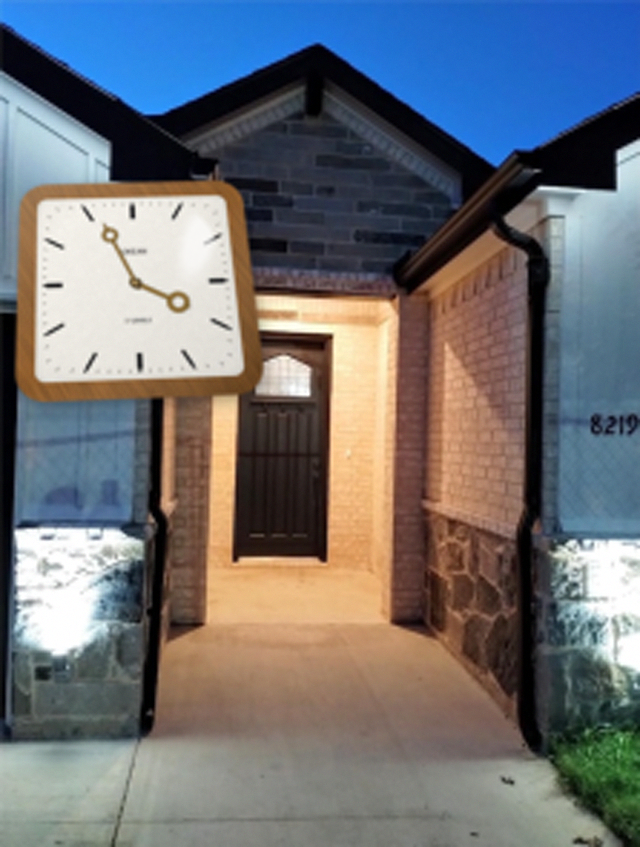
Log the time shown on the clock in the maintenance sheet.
3:56
